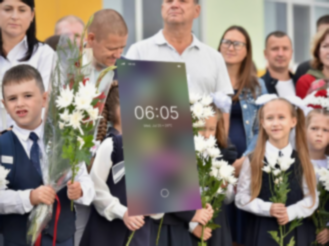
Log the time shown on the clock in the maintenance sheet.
6:05
